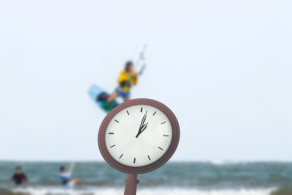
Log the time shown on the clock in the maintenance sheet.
1:02
